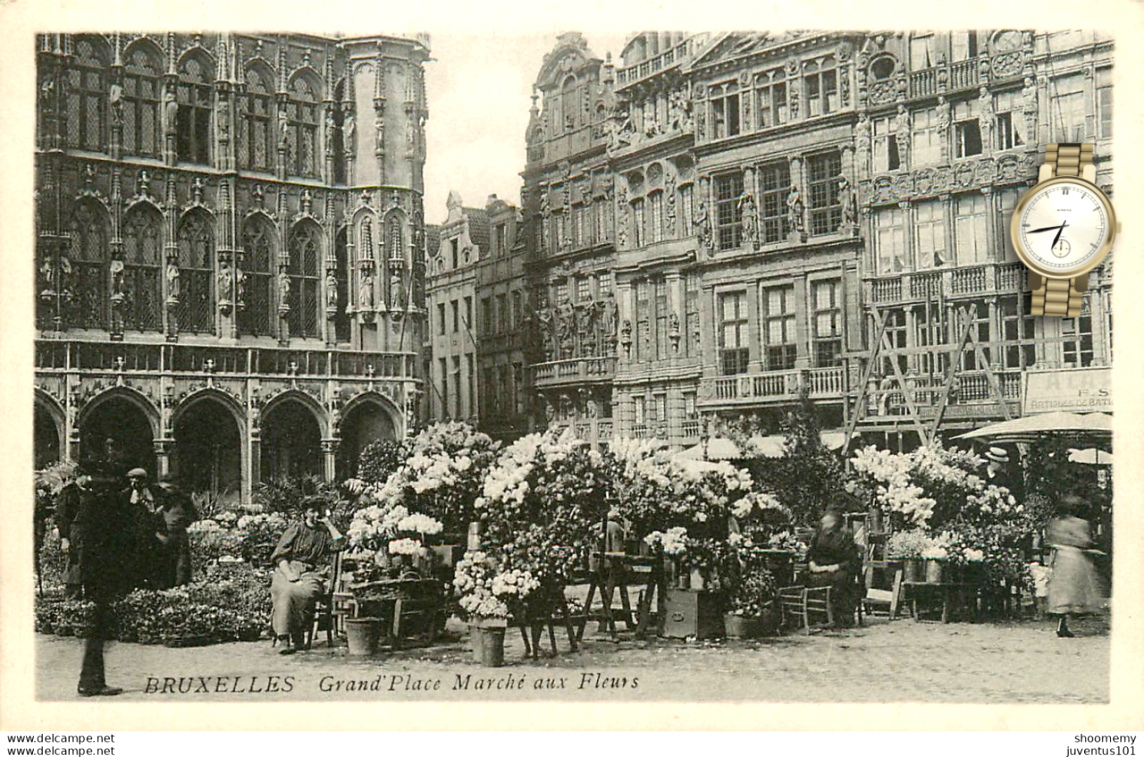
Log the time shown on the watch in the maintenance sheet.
6:43
